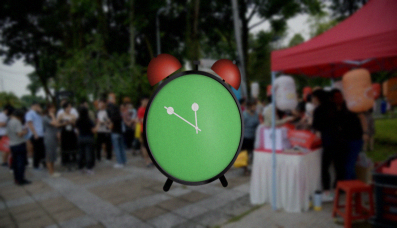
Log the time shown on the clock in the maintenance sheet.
11:50
